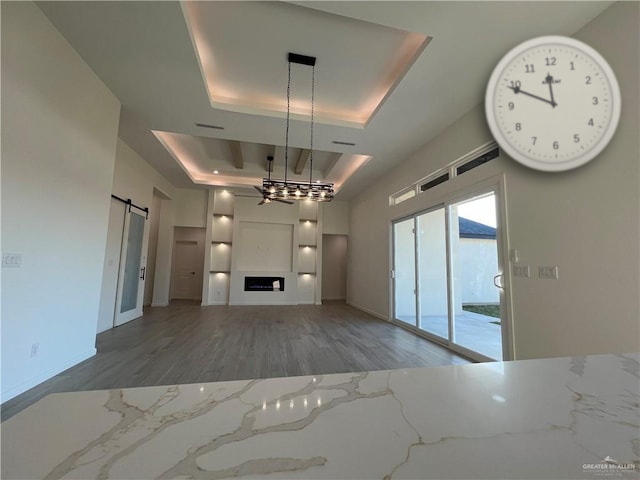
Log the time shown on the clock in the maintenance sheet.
11:49
